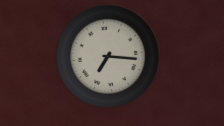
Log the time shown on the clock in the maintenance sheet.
7:17
